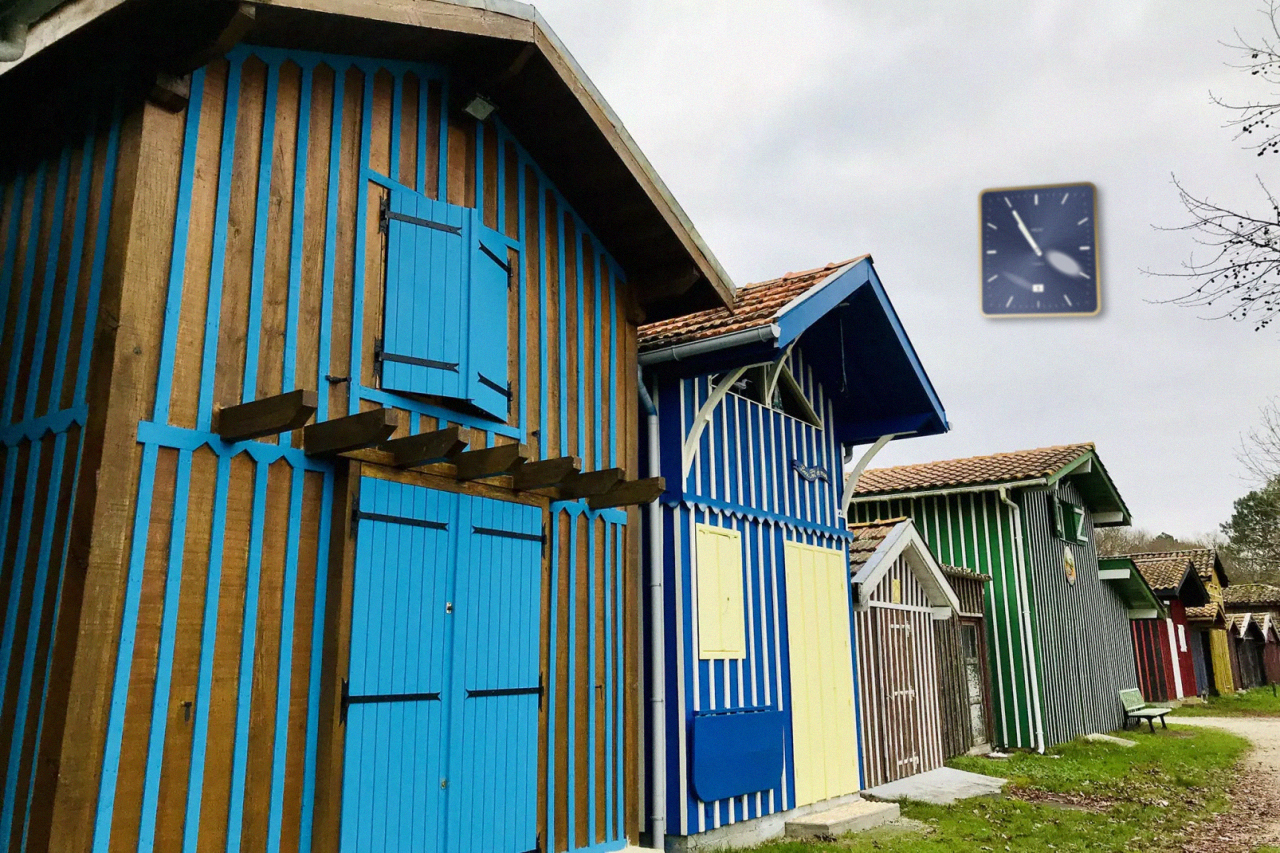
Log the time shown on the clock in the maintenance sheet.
10:55
